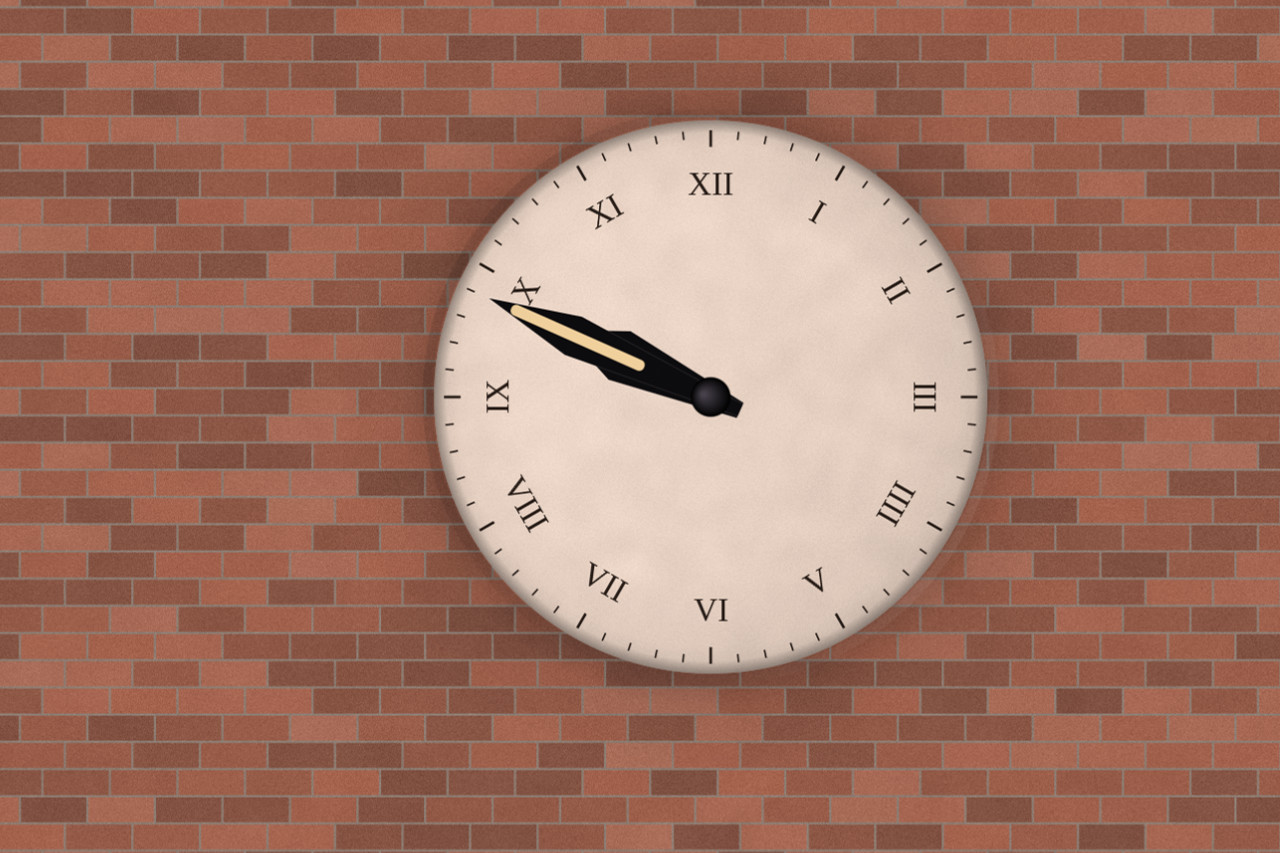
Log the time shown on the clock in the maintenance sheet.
9:49
